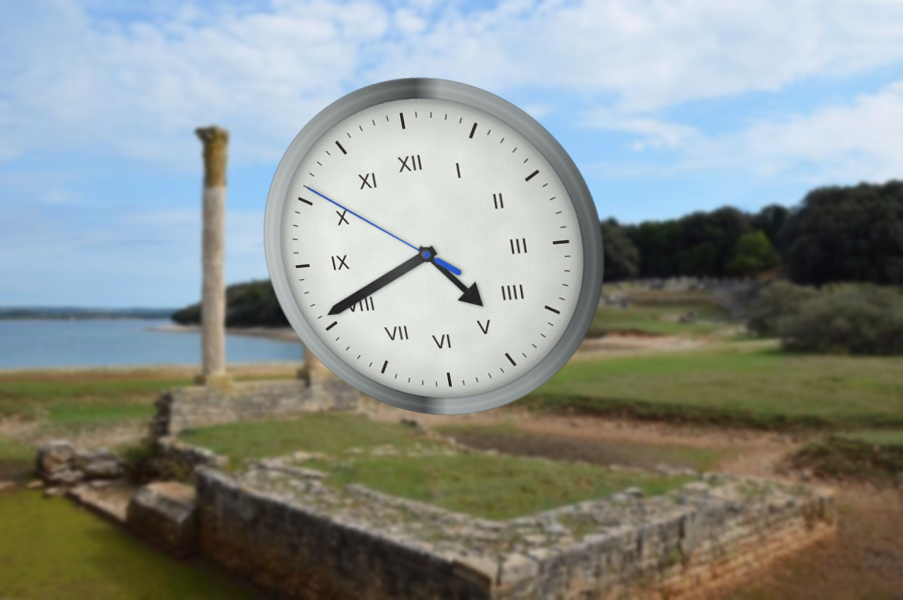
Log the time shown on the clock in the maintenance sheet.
4:40:51
